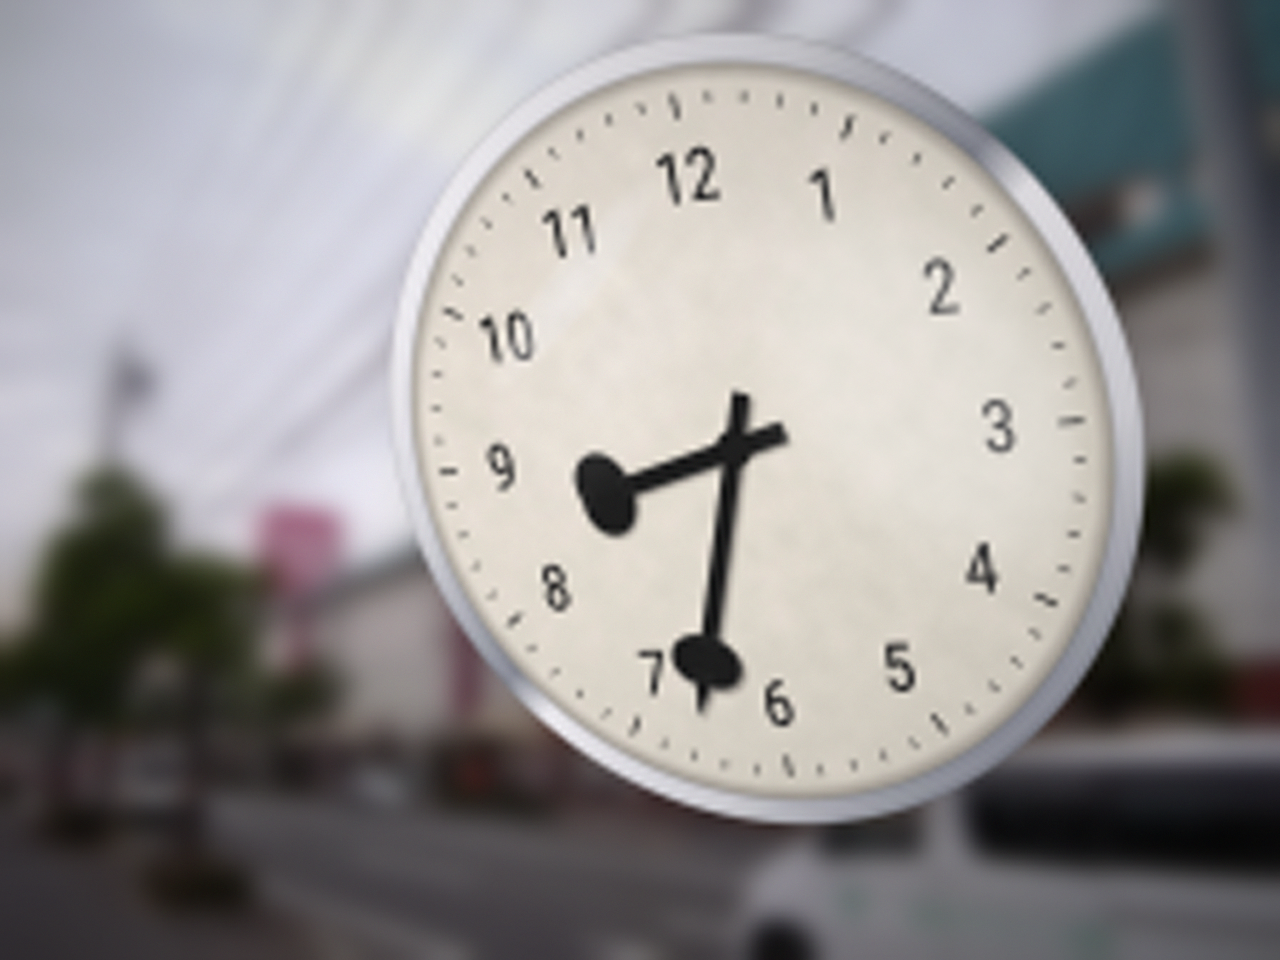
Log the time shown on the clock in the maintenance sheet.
8:33
